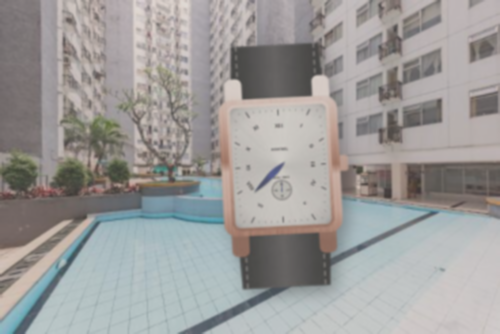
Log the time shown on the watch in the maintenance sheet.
7:38
